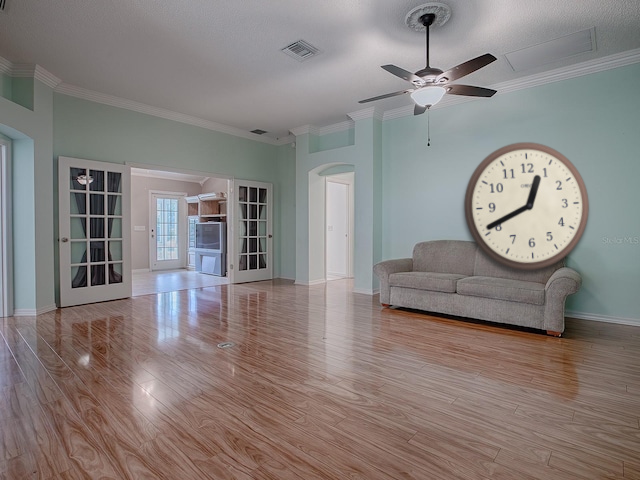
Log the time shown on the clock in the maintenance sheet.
12:41
